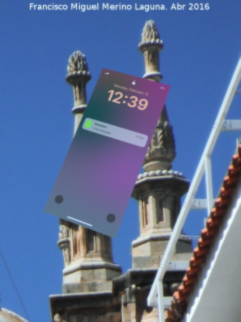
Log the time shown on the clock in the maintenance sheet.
12:39
